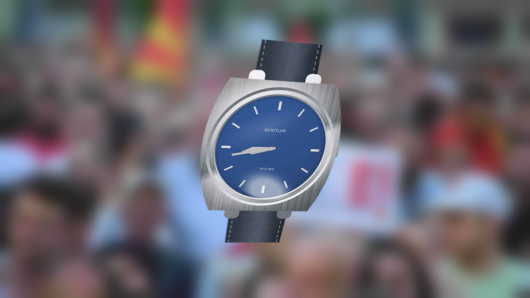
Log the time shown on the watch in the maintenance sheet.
8:43
